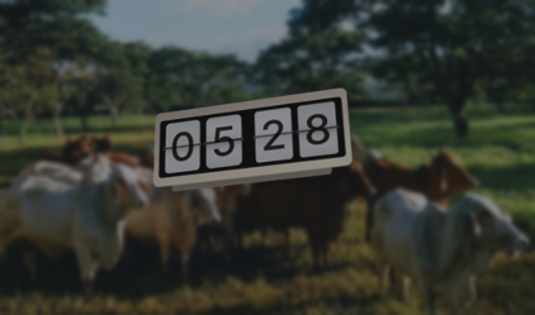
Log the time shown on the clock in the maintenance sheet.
5:28
